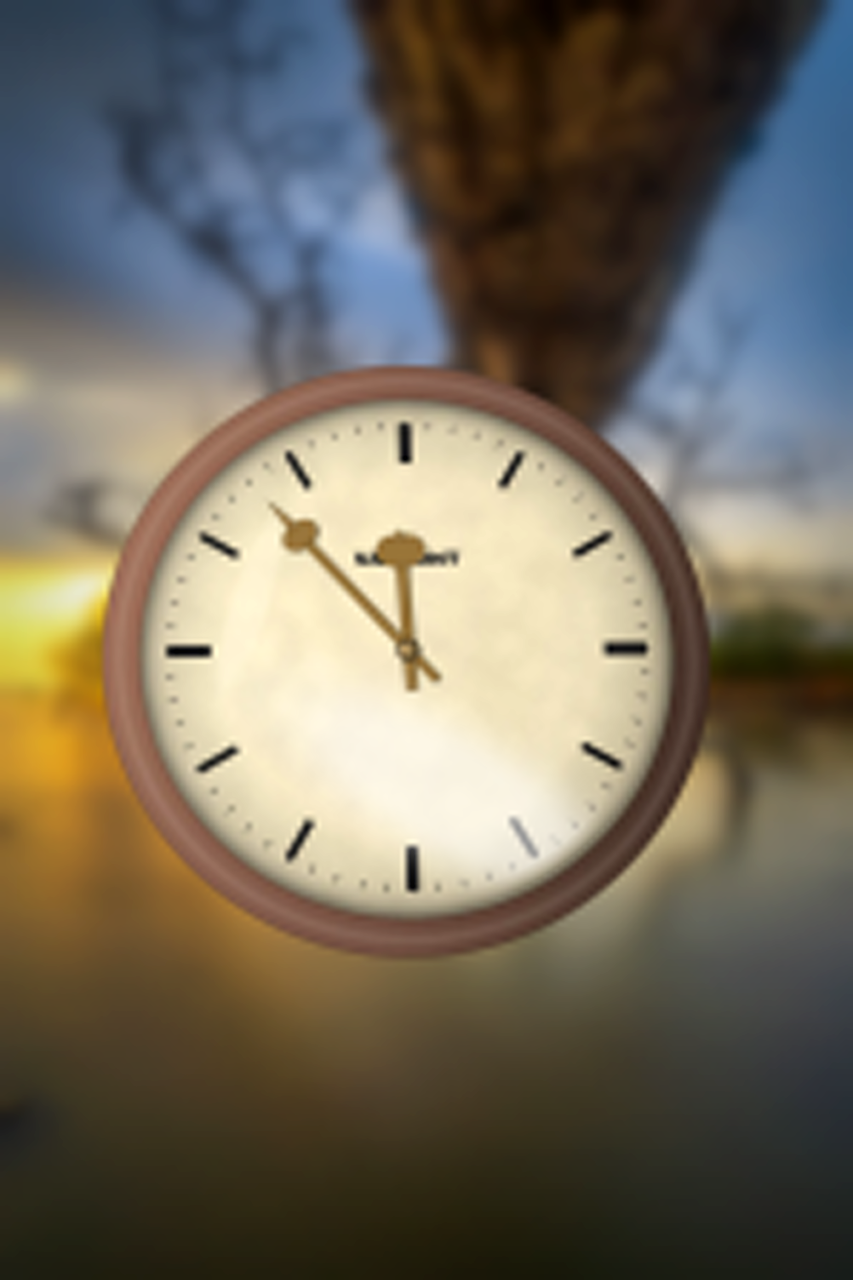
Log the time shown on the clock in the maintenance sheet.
11:53
